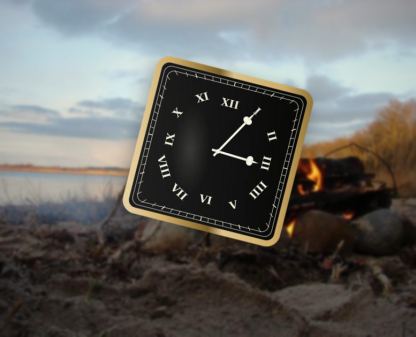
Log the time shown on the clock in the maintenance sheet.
3:05
